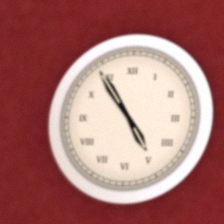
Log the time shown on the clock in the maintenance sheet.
4:54
